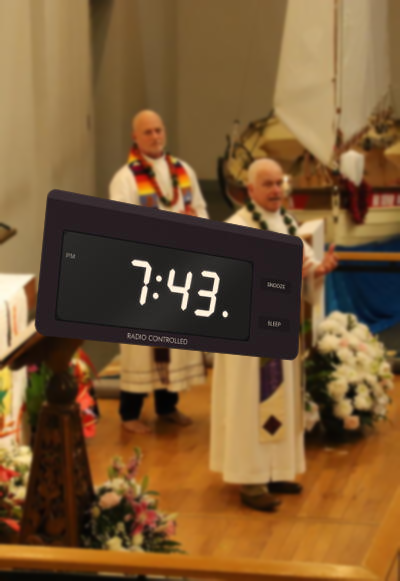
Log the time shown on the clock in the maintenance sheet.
7:43
